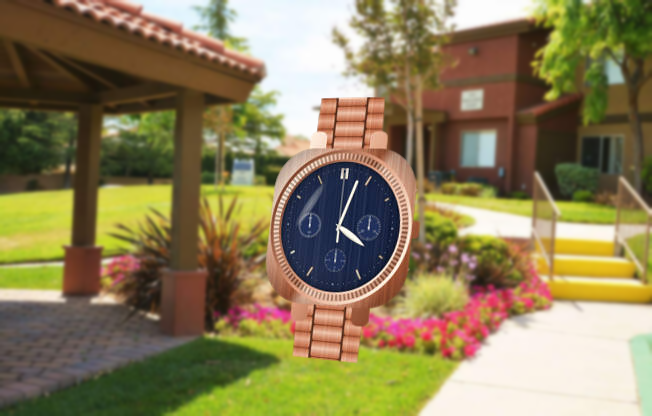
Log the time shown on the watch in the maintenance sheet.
4:03
